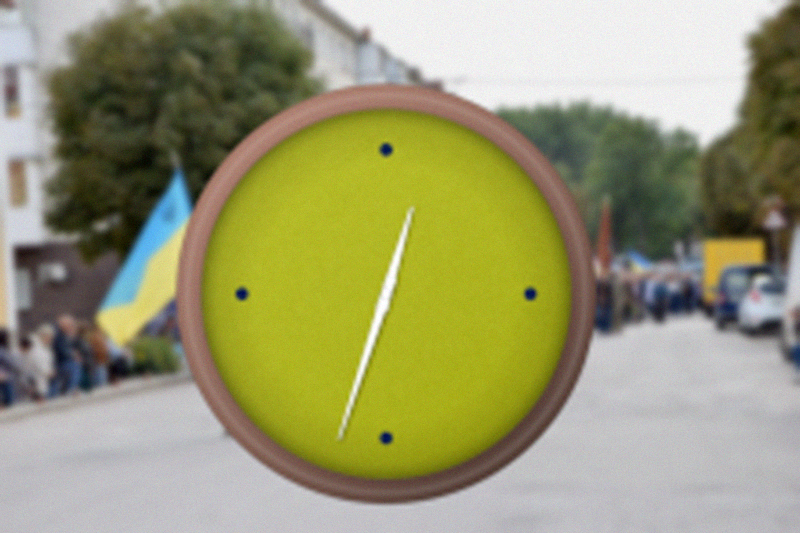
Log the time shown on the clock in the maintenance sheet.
12:33
